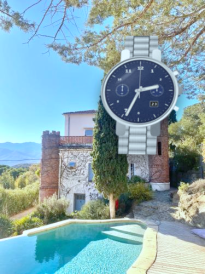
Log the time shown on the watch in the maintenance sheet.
2:34
